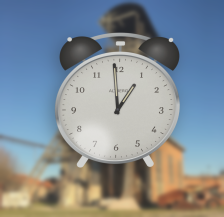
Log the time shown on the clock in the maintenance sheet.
12:59
